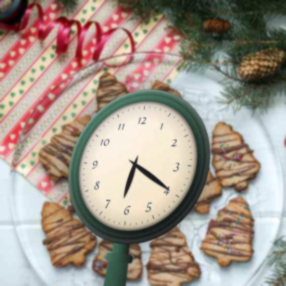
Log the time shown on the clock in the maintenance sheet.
6:20
